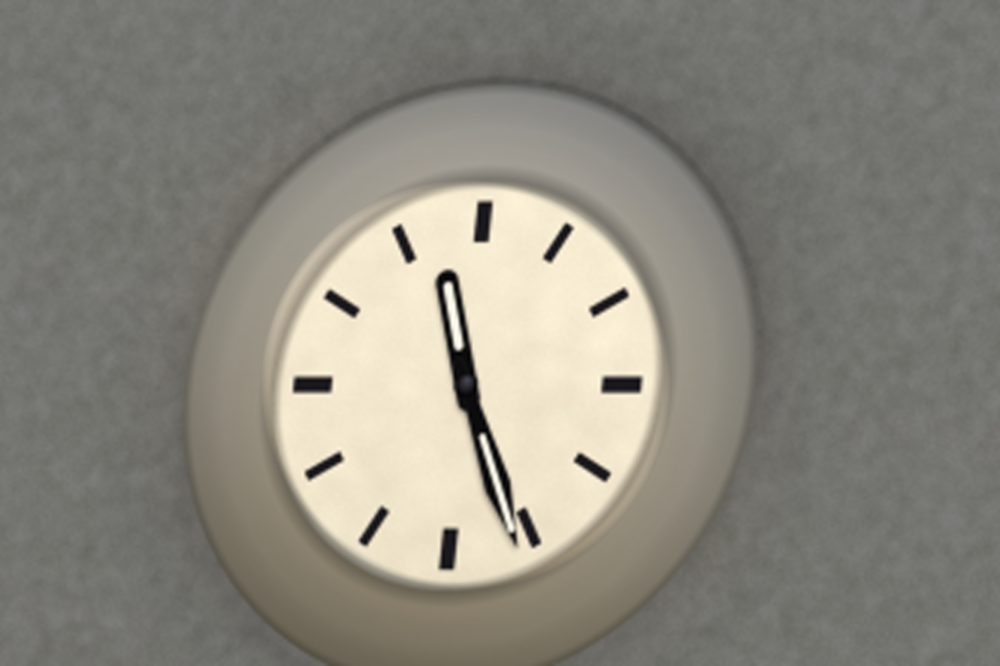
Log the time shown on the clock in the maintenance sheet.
11:26
